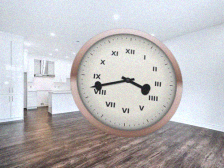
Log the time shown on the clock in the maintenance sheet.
3:42
